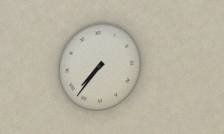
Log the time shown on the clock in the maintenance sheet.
7:37
